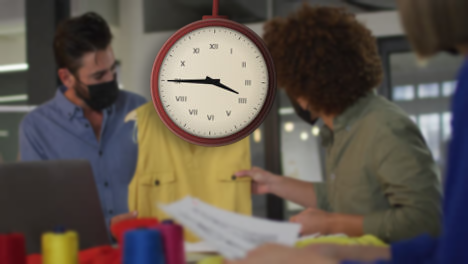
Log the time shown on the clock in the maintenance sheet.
3:45
